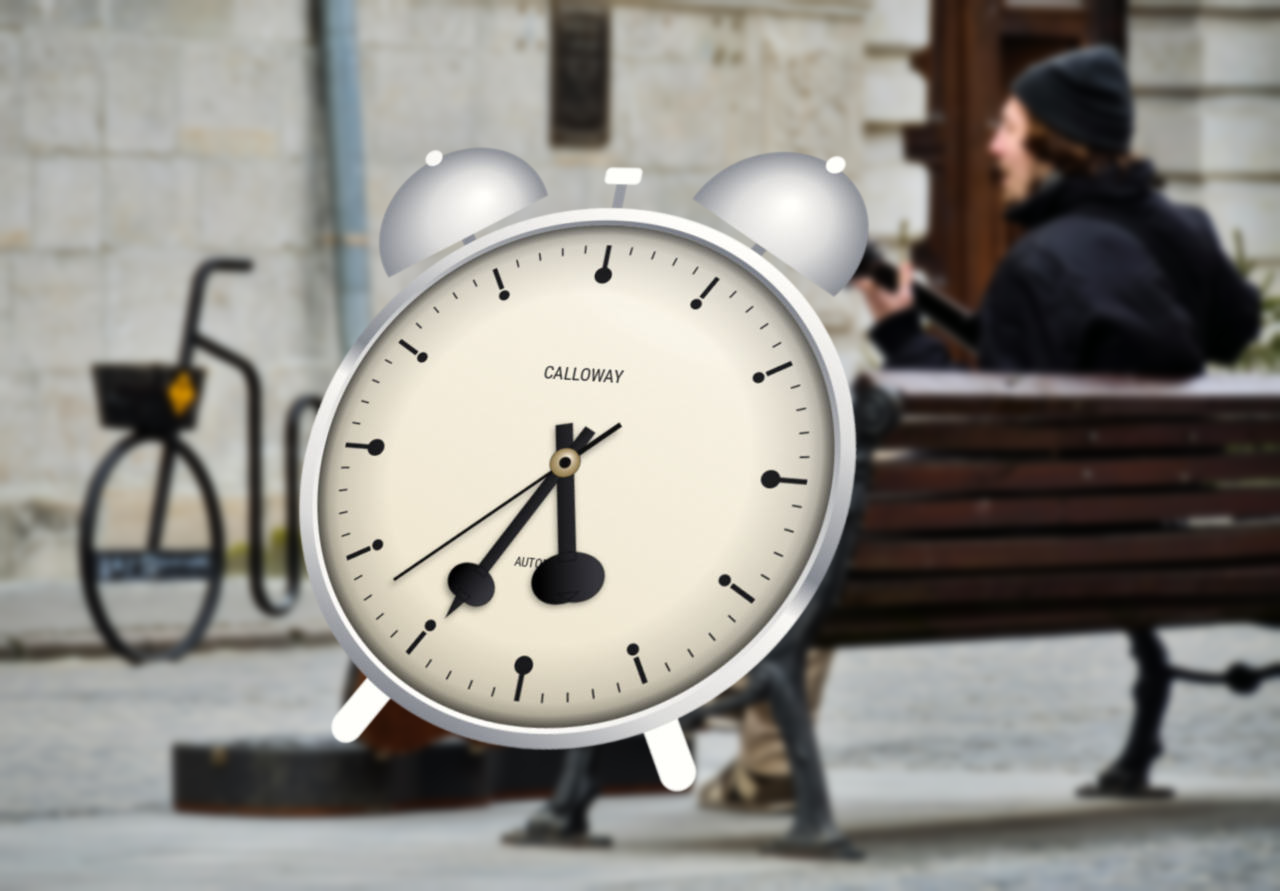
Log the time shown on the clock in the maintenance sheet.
5:34:38
